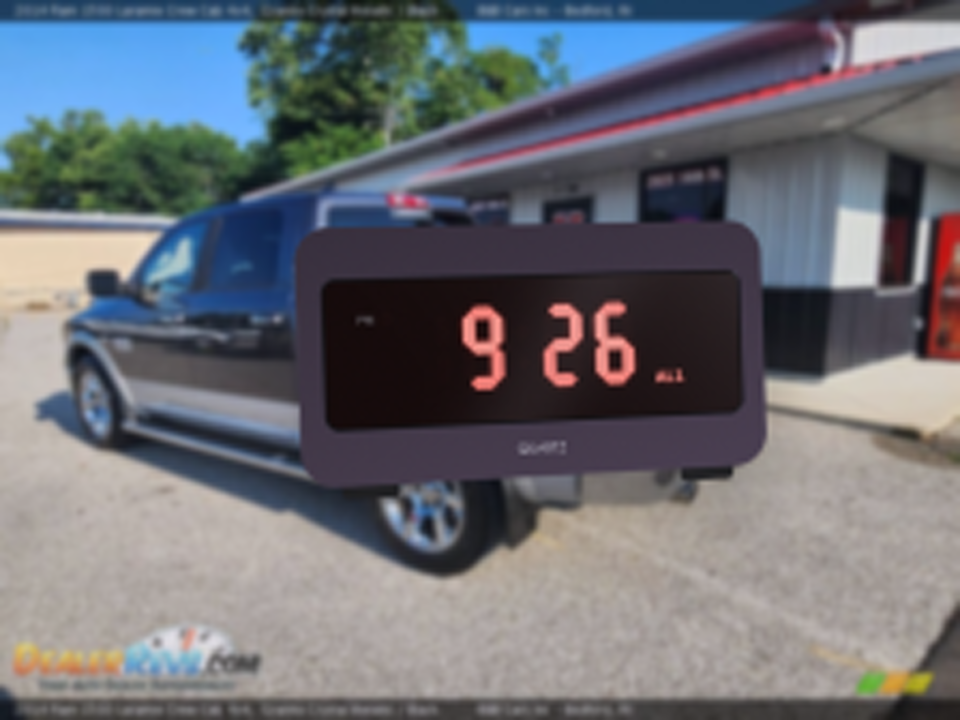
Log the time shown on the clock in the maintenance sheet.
9:26
